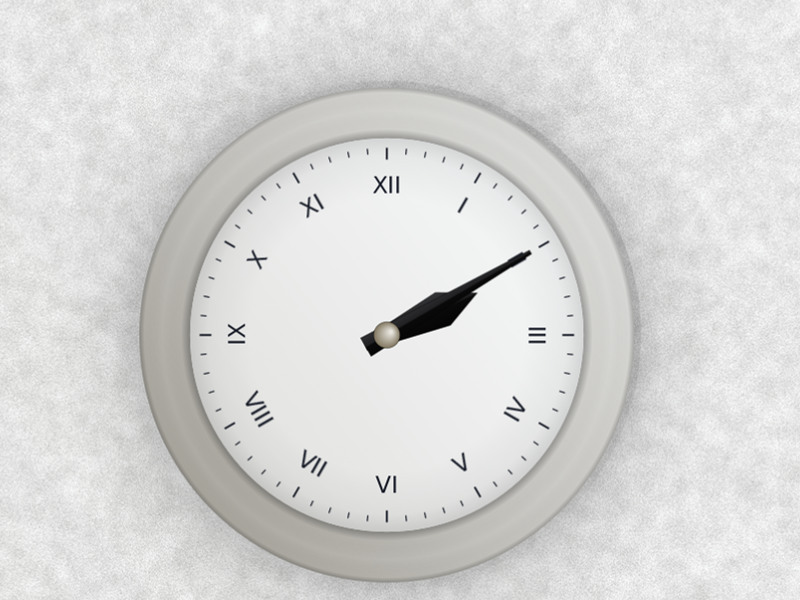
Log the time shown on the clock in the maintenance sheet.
2:10
